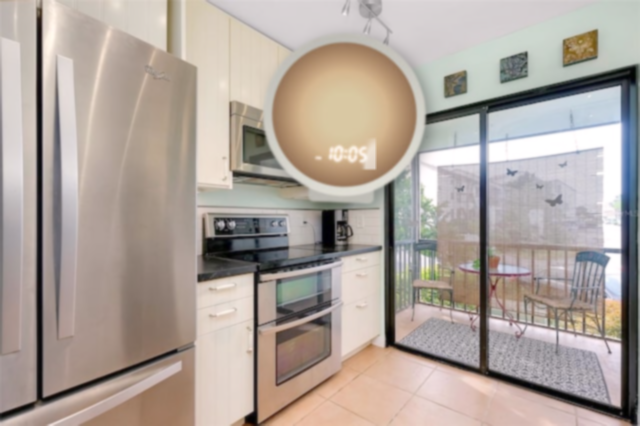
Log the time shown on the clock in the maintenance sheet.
10:05
